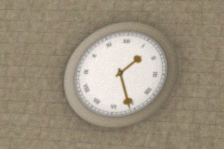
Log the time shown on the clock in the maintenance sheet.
1:26
